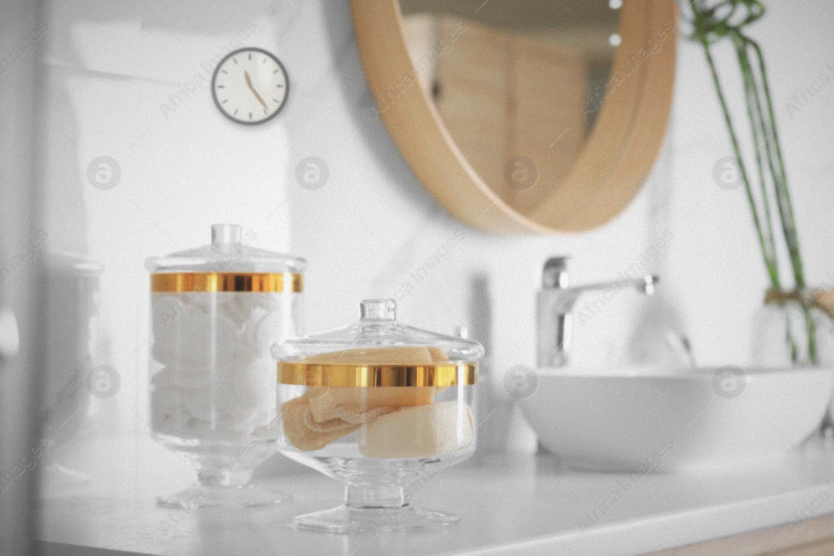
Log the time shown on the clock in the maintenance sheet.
11:24
